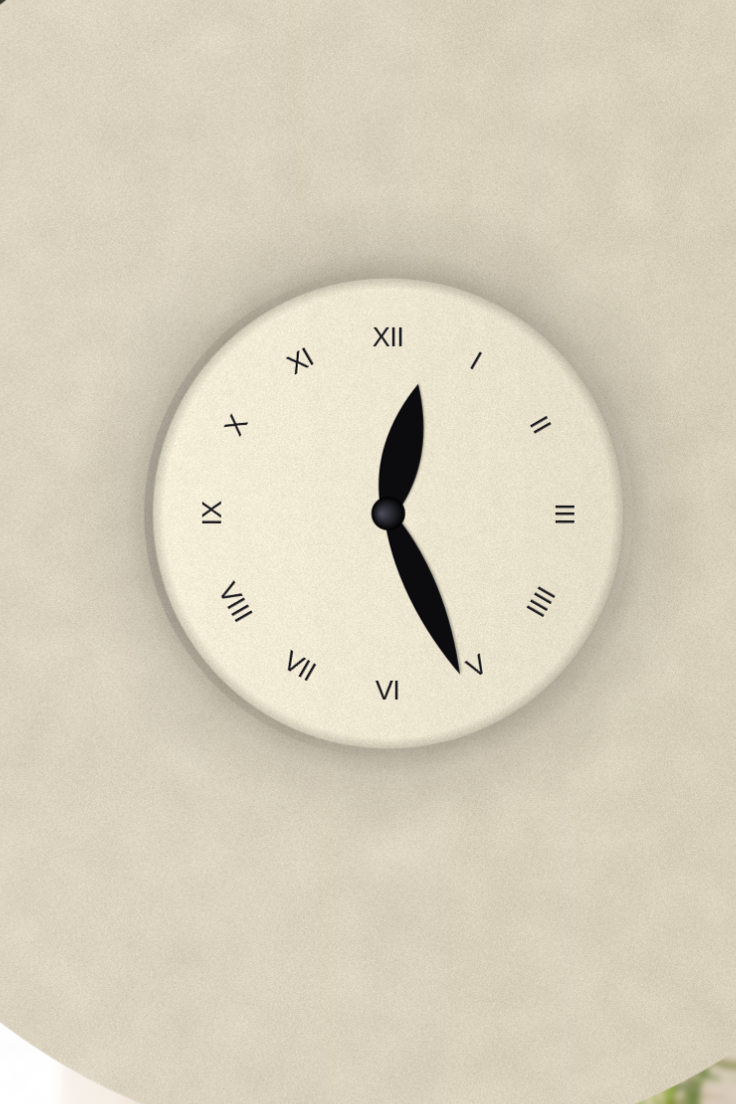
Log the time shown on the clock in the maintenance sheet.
12:26
